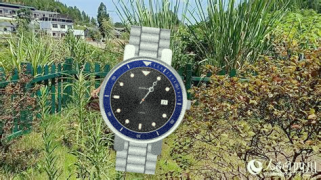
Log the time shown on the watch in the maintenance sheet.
1:05
